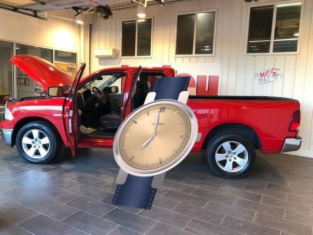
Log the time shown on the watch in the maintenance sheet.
6:59
